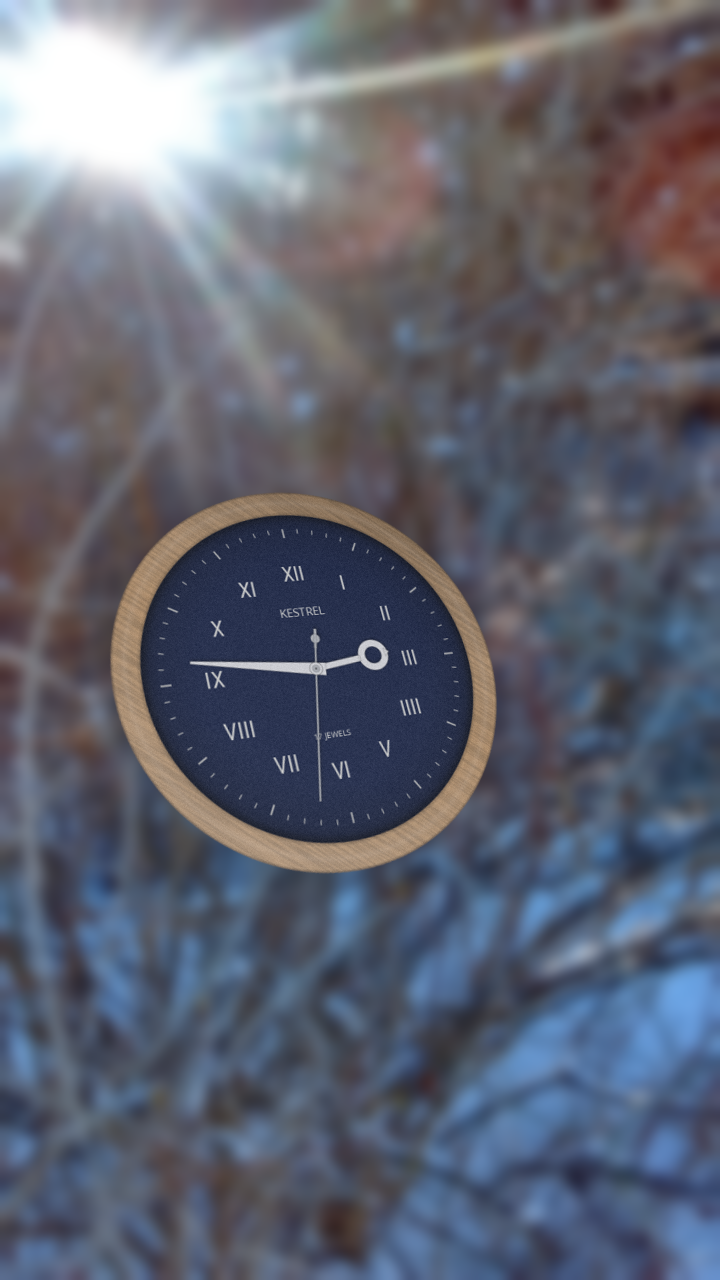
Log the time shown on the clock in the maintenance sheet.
2:46:32
